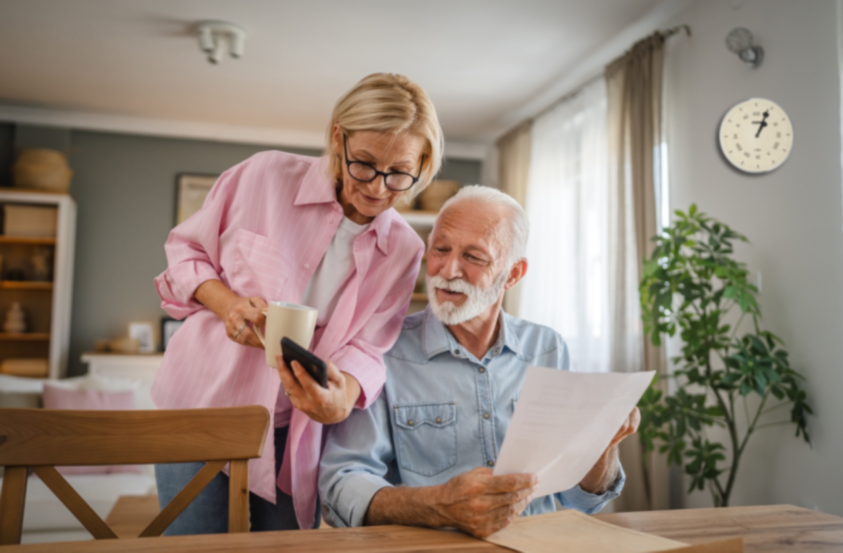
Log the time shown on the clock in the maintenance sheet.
1:04
